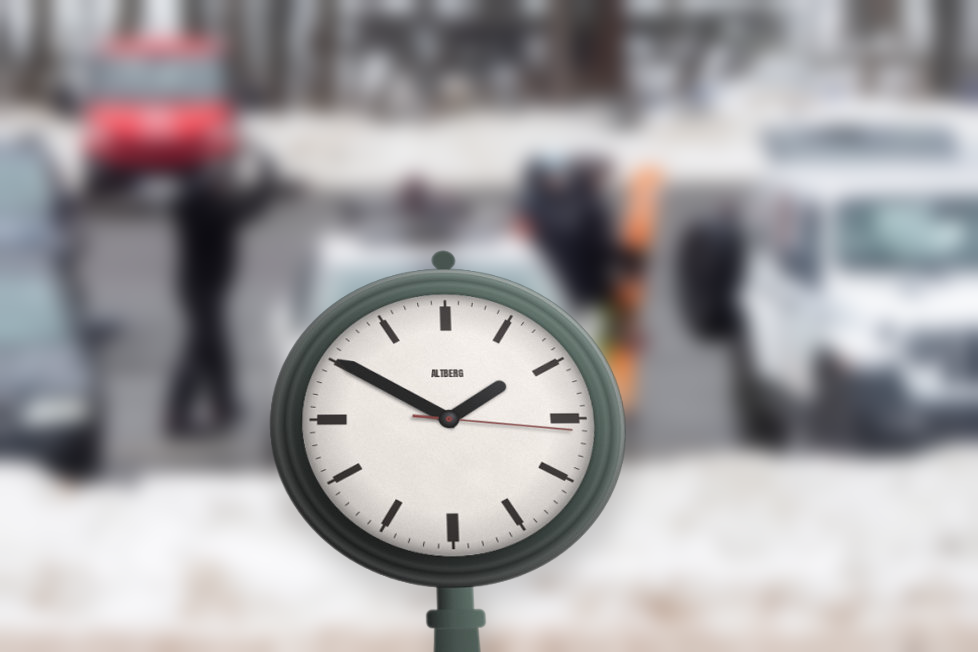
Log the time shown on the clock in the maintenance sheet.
1:50:16
